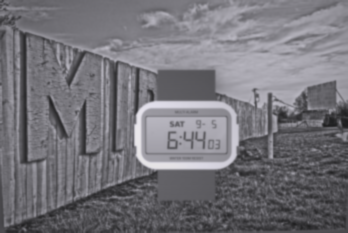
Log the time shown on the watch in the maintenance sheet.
6:44
